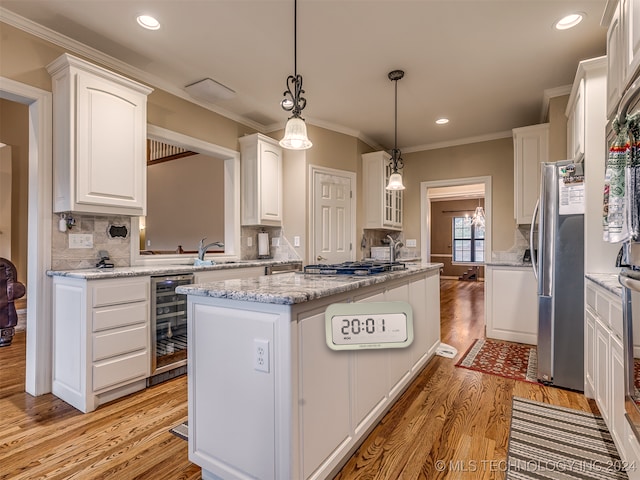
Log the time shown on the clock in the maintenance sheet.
20:01
